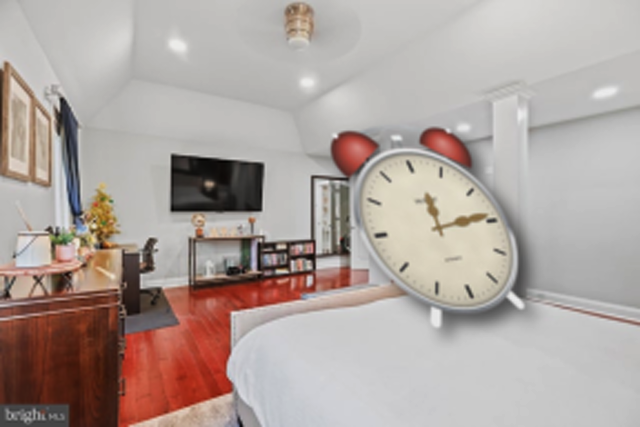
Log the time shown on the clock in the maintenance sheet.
12:14
